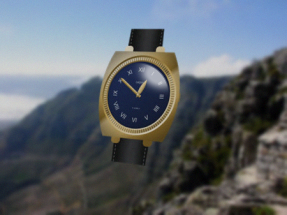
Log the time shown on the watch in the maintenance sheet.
12:51
